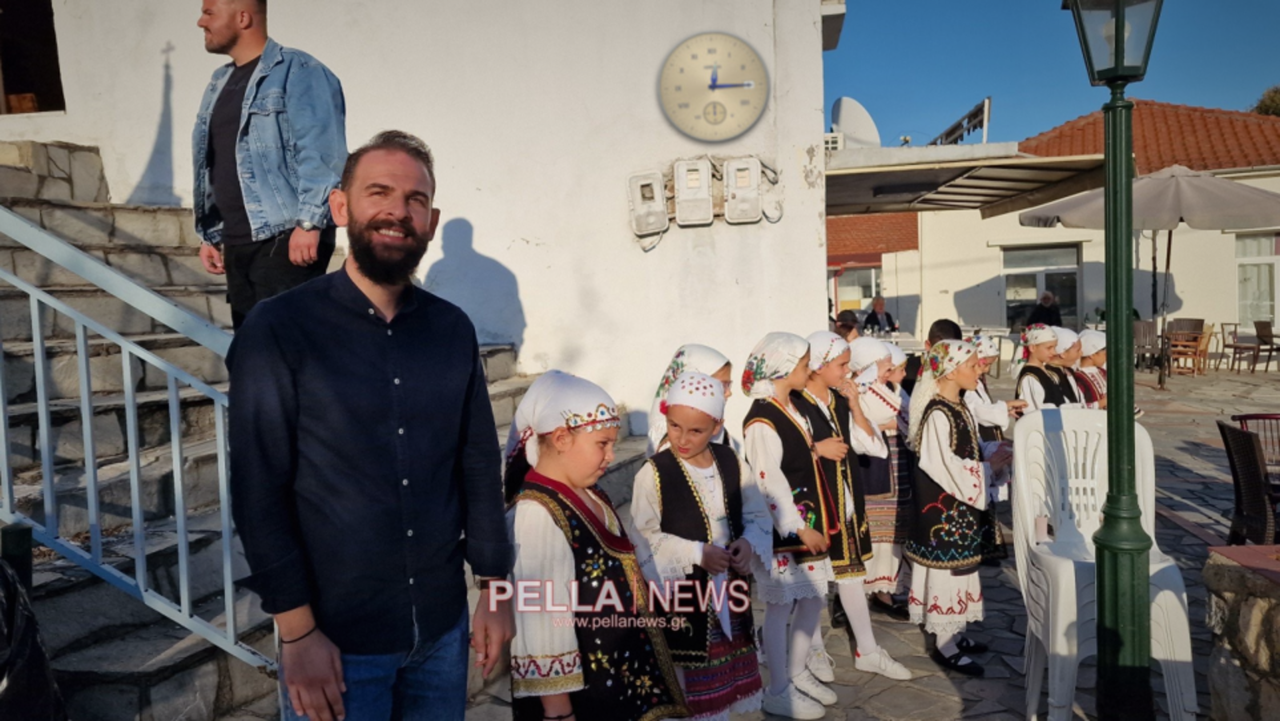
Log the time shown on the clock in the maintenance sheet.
12:15
